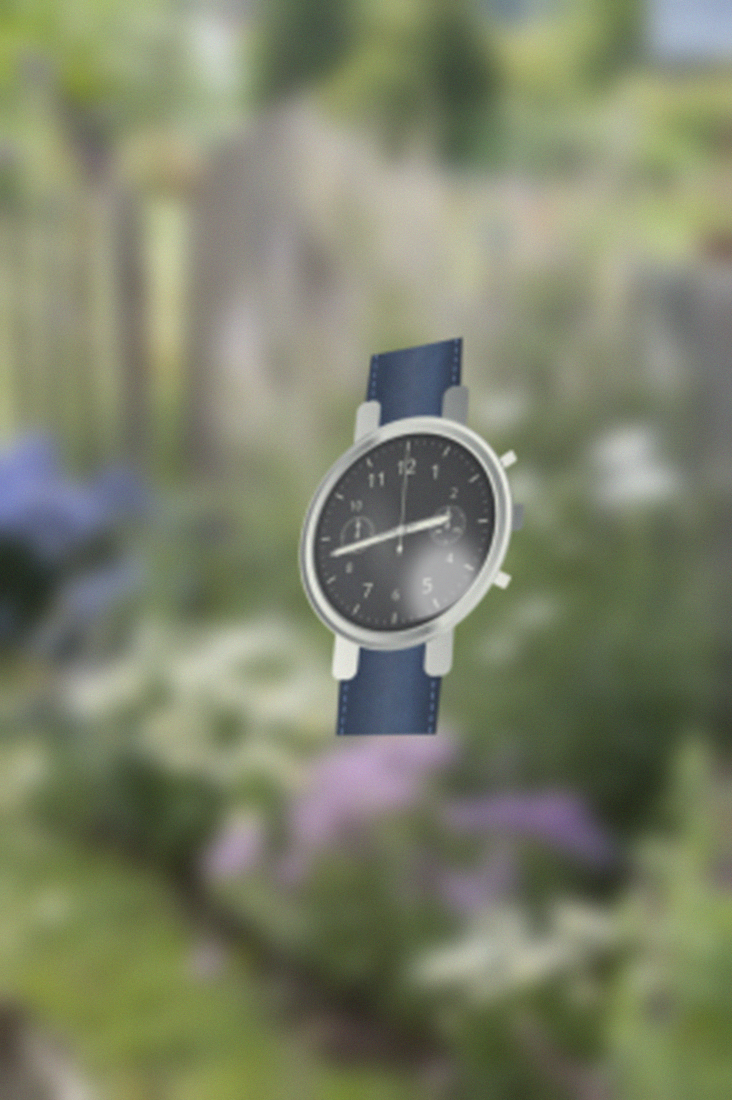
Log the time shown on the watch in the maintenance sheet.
2:43
